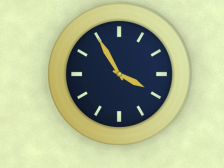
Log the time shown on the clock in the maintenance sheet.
3:55
